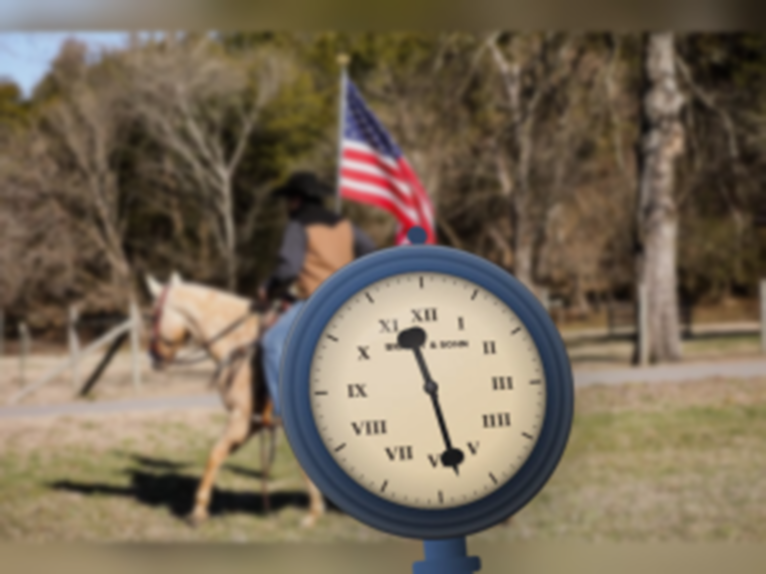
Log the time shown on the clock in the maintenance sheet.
11:28
